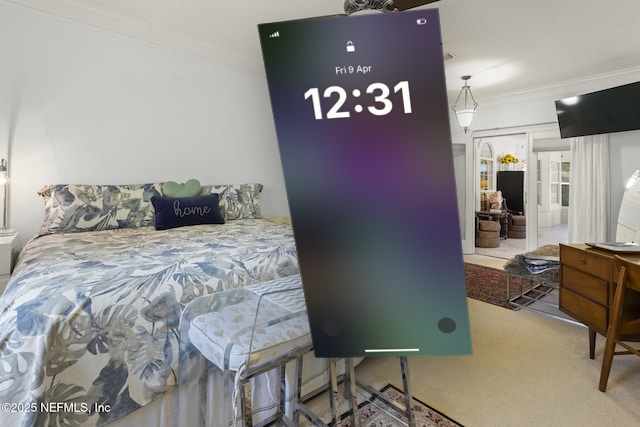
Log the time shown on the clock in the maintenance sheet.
12:31
